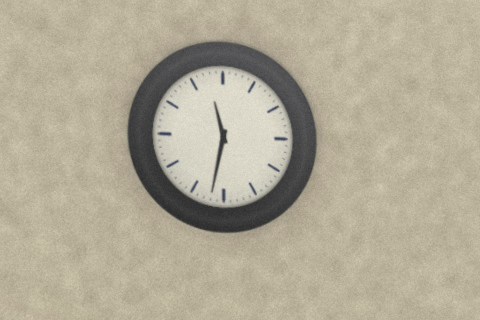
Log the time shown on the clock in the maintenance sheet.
11:32
